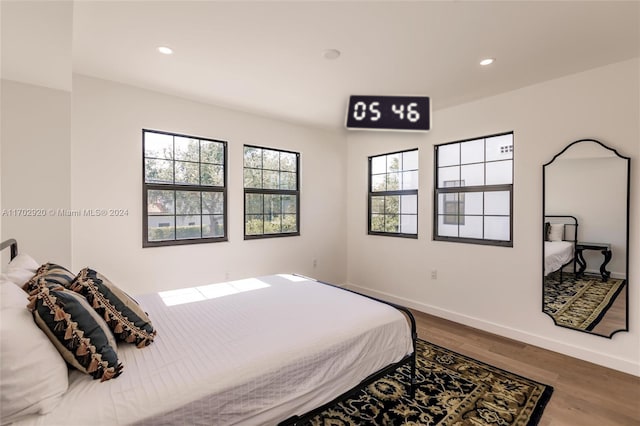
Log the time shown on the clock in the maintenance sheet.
5:46
